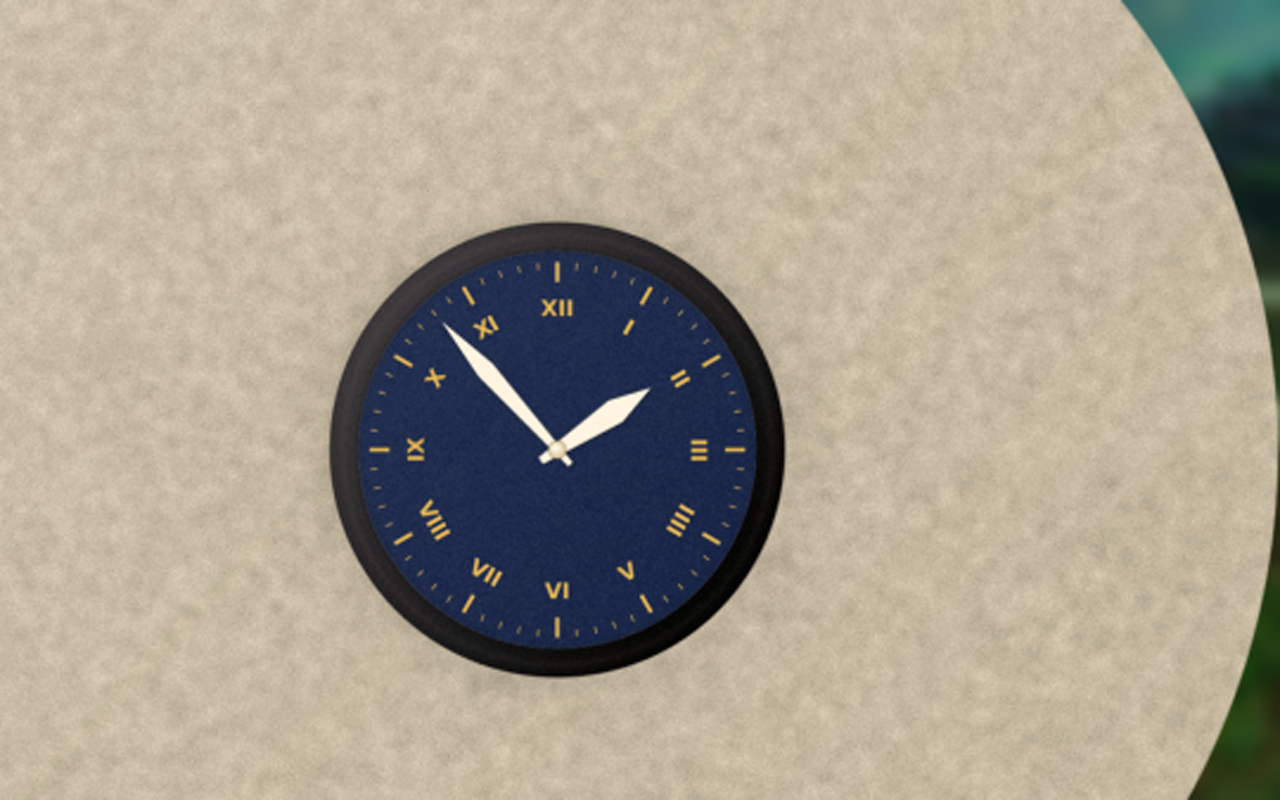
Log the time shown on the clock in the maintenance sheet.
1:53
